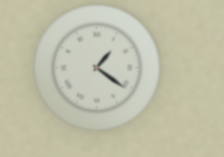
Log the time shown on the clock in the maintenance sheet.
1:21
